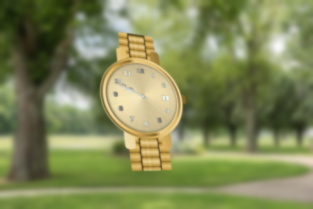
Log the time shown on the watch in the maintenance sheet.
9:49
